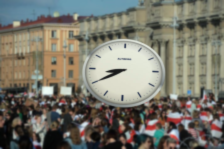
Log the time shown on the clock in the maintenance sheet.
8:40
